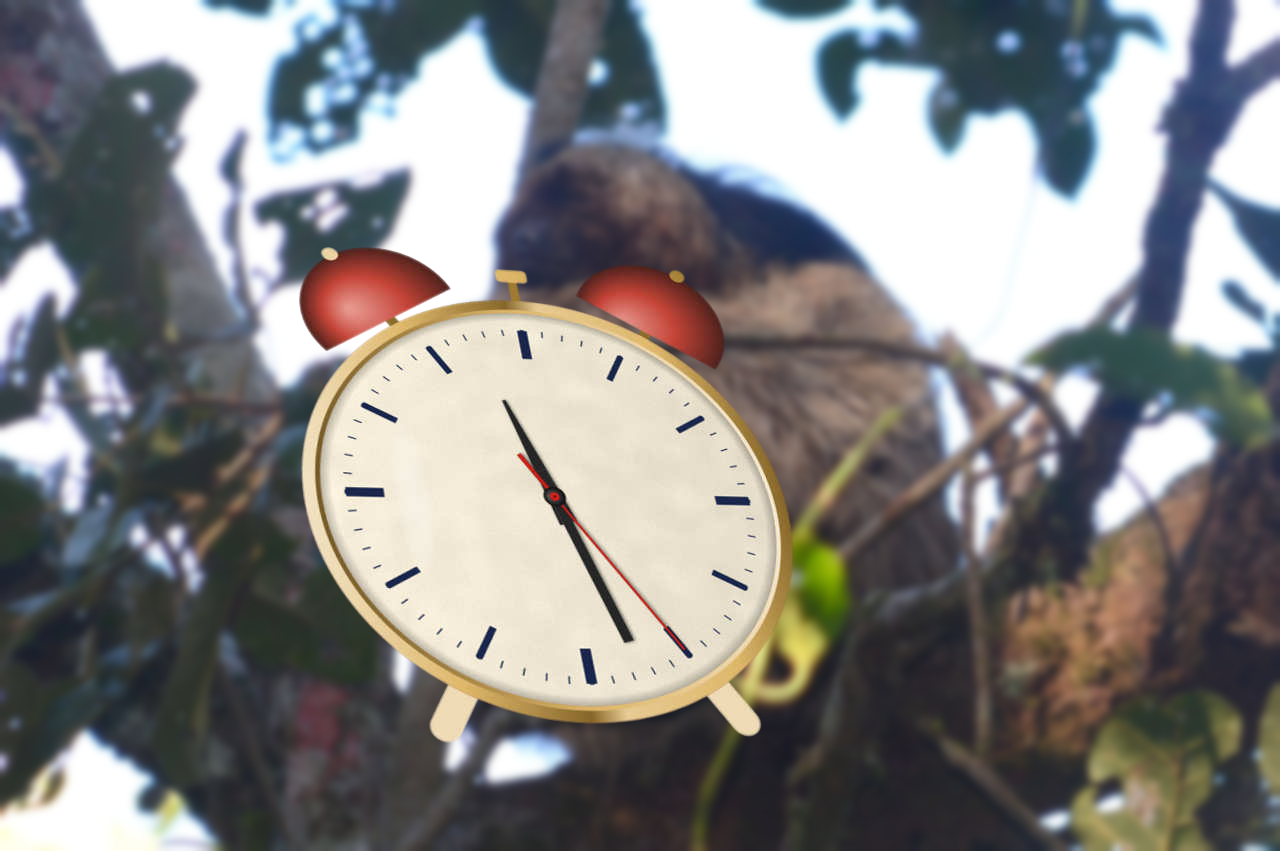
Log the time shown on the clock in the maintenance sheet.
11:27:25
